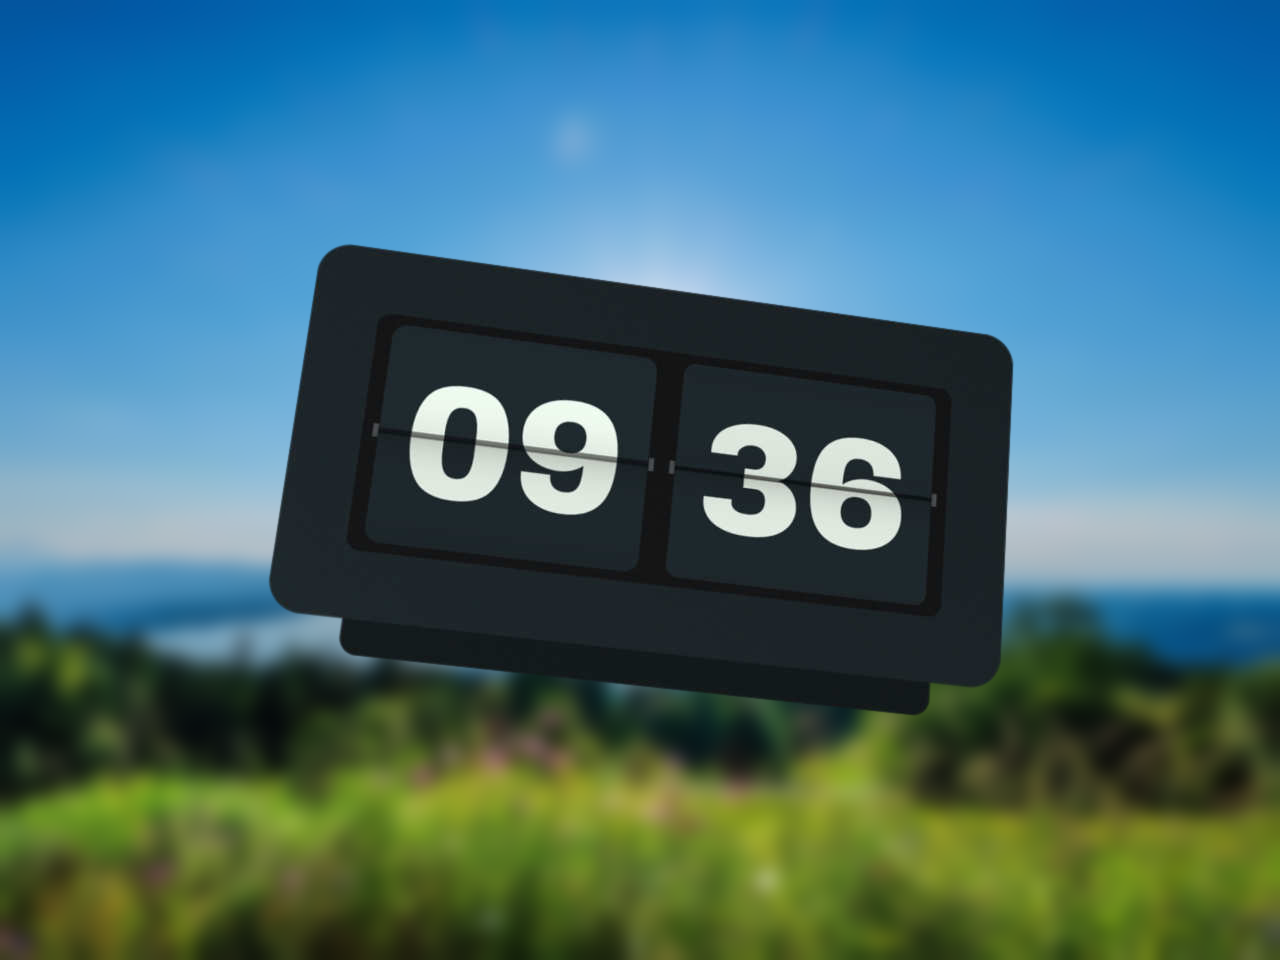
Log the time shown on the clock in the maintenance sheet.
9:36
